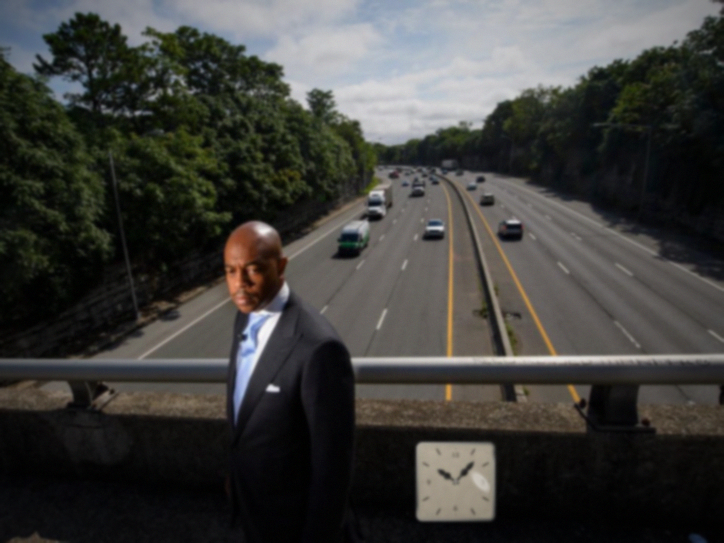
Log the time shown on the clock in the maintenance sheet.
10:07
